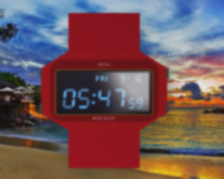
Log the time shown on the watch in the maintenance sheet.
5:47:59
